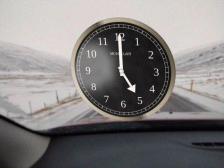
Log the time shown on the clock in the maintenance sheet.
5:00
